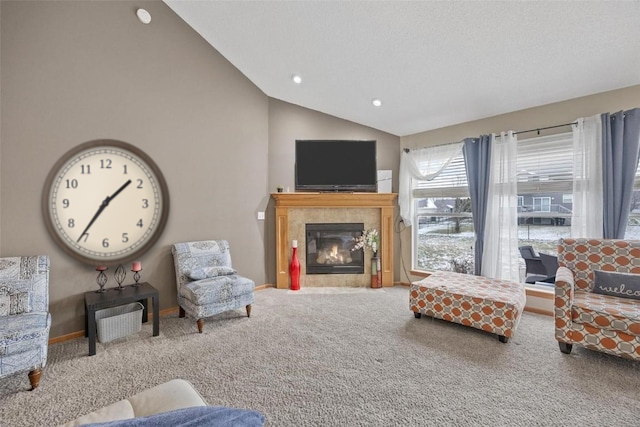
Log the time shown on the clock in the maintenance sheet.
1:36
